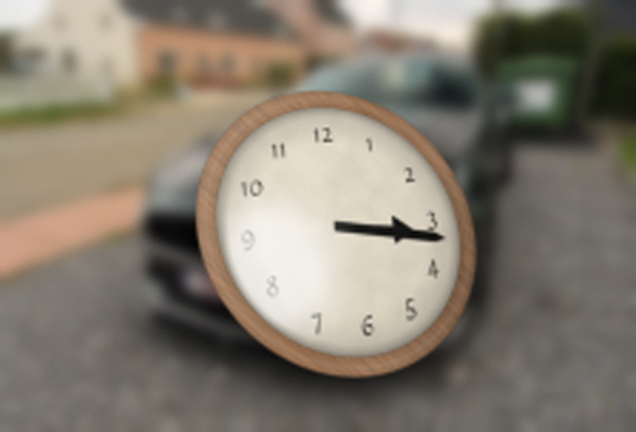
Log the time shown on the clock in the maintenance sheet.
3:17
